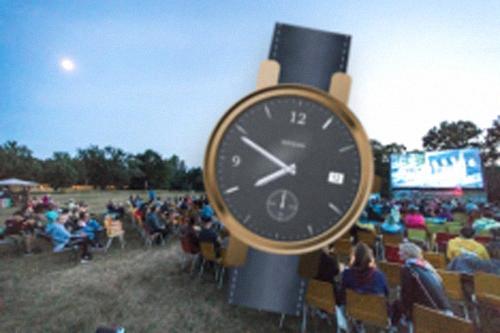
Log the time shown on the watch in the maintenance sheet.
7:49
